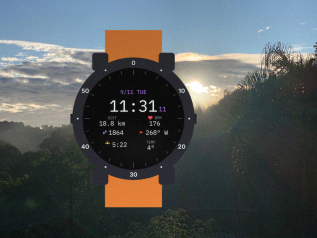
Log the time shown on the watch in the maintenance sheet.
11:31
